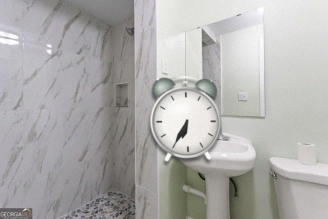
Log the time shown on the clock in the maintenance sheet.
6:35
